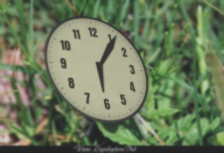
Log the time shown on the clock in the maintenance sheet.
6:06
